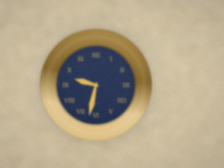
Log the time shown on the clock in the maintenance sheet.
9:32
